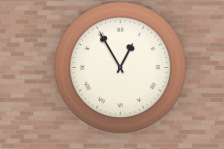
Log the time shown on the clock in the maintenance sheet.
12:55
